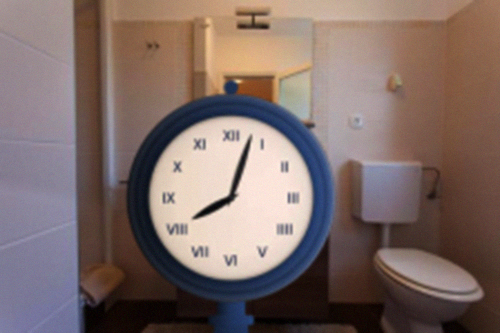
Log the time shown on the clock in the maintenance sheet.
8:03
